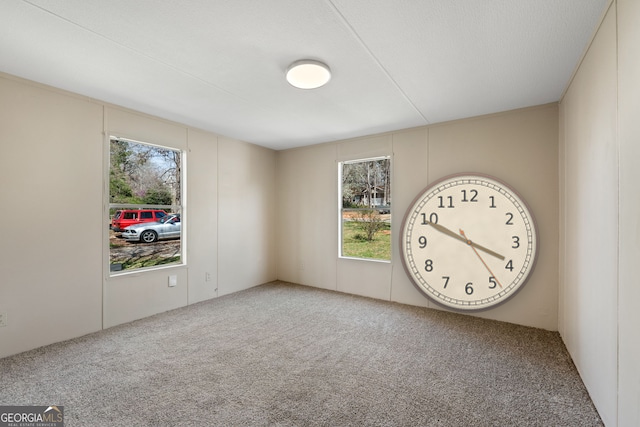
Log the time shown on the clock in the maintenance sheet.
3:49:24
